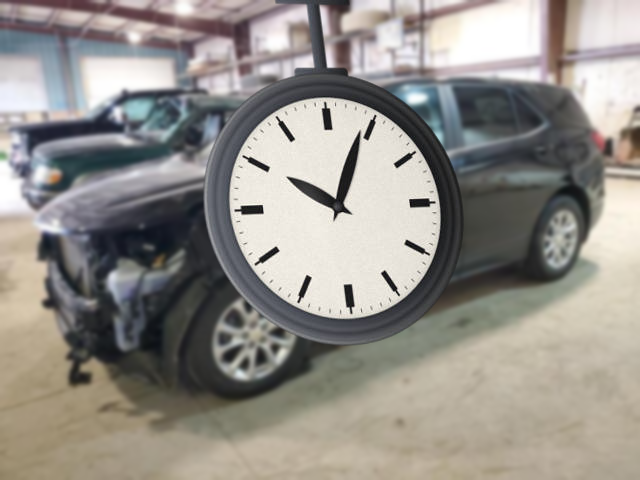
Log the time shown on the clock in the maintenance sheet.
10:04
